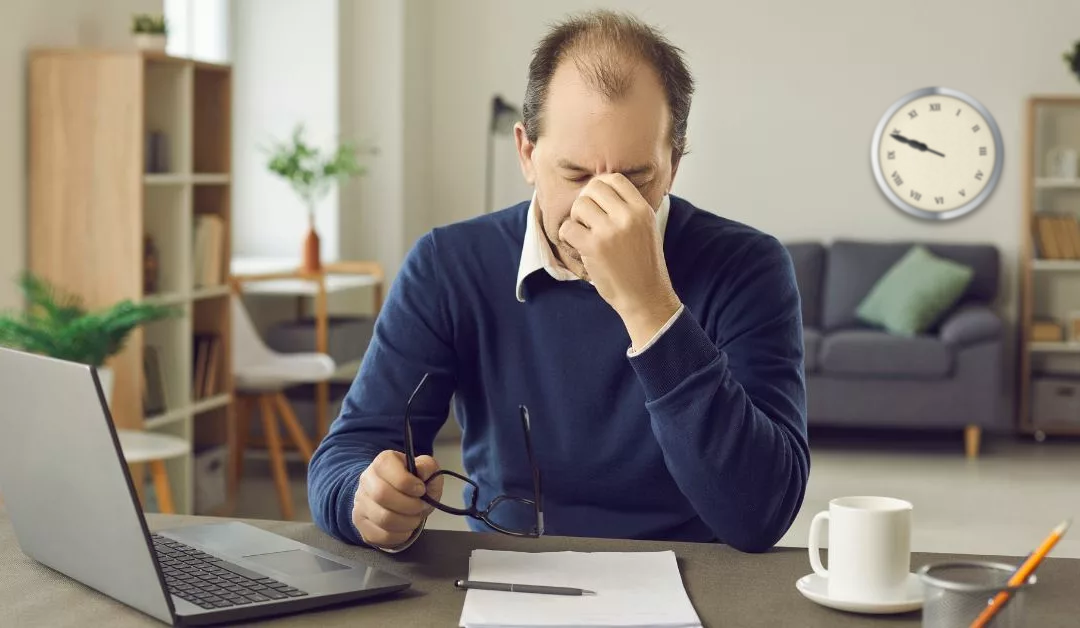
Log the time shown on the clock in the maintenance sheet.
9:49
